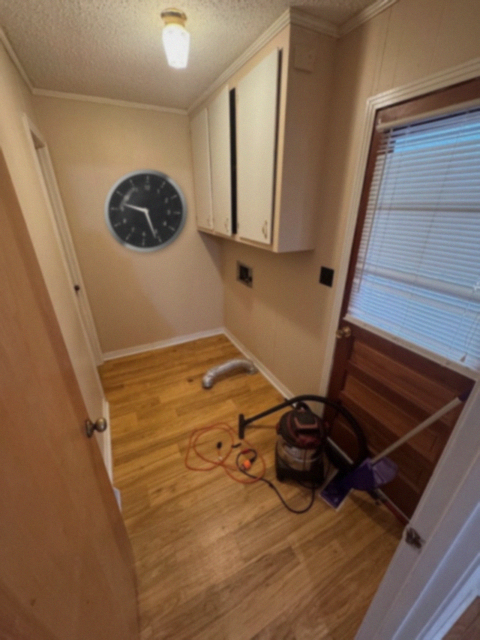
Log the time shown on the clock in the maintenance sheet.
9:26
